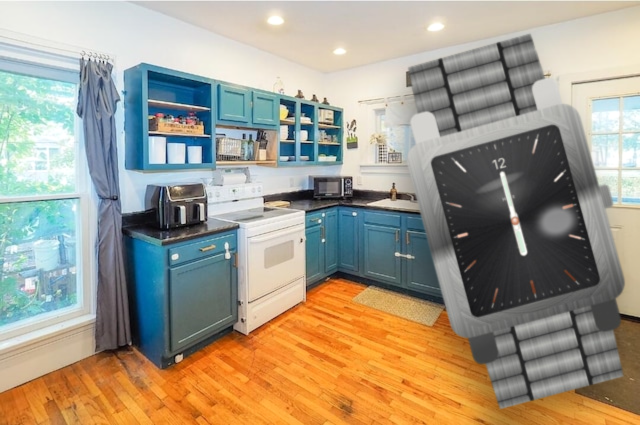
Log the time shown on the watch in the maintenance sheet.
6:00
